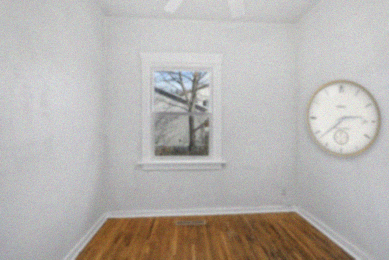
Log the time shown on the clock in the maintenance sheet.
2:38
